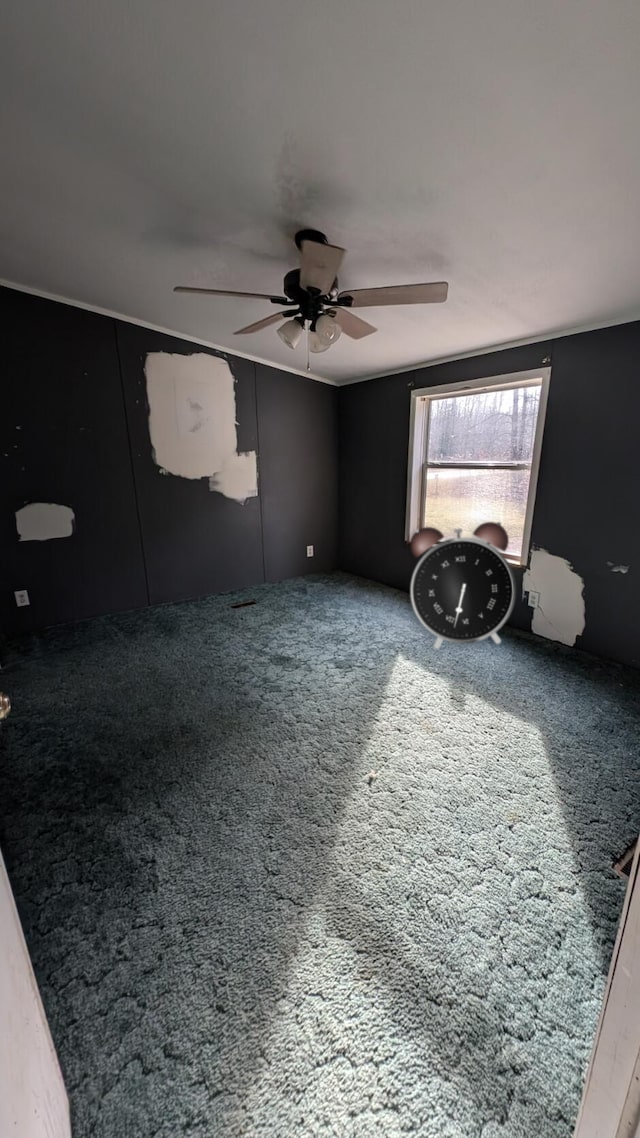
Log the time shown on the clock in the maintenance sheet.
6:33
